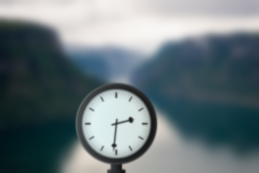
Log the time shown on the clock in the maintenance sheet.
2:31
